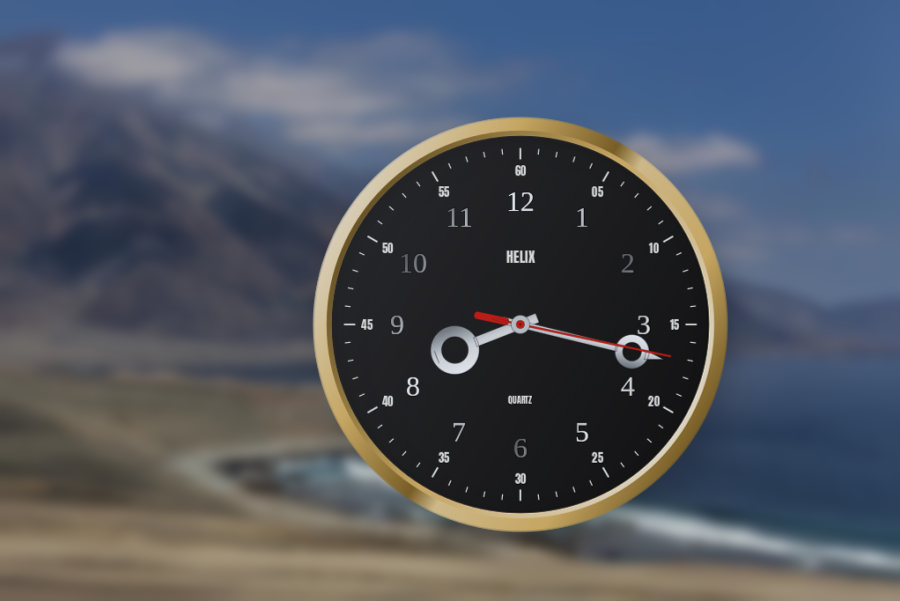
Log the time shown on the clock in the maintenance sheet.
8:17:17
